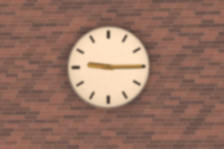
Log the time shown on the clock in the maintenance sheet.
9:15
